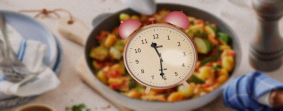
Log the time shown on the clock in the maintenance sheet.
11:31
